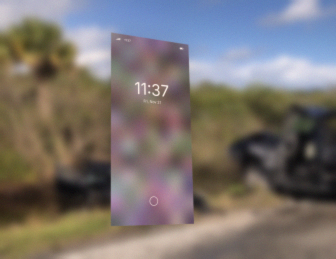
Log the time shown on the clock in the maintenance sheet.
11:37
